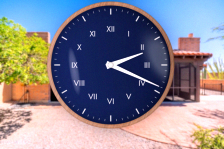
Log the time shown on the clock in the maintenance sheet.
2:19
